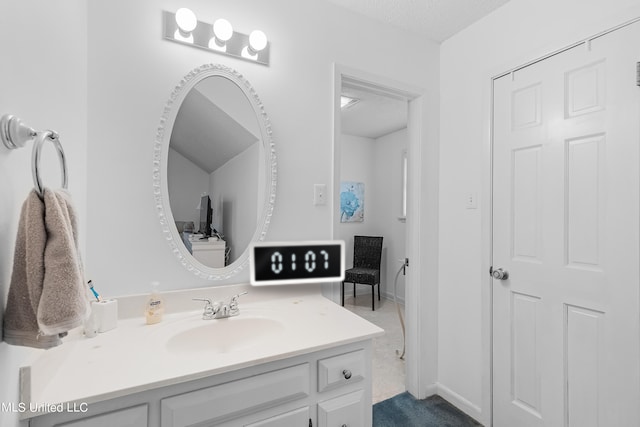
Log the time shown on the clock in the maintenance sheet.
1:07
